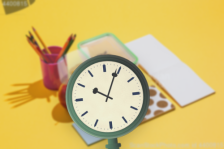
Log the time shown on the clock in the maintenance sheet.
10:04
